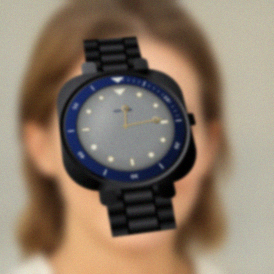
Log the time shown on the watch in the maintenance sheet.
12:14
